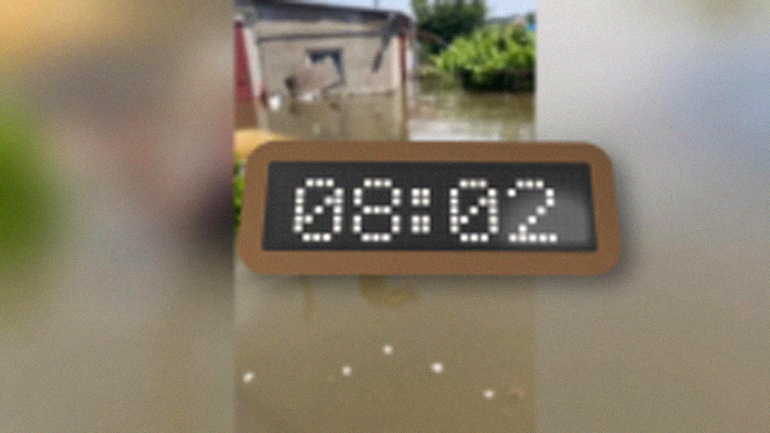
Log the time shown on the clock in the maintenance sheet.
8:02
